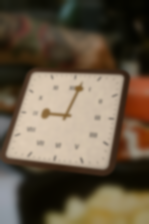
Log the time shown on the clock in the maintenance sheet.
9:02
